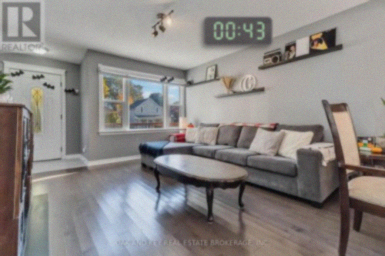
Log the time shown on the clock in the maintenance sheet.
0:43
